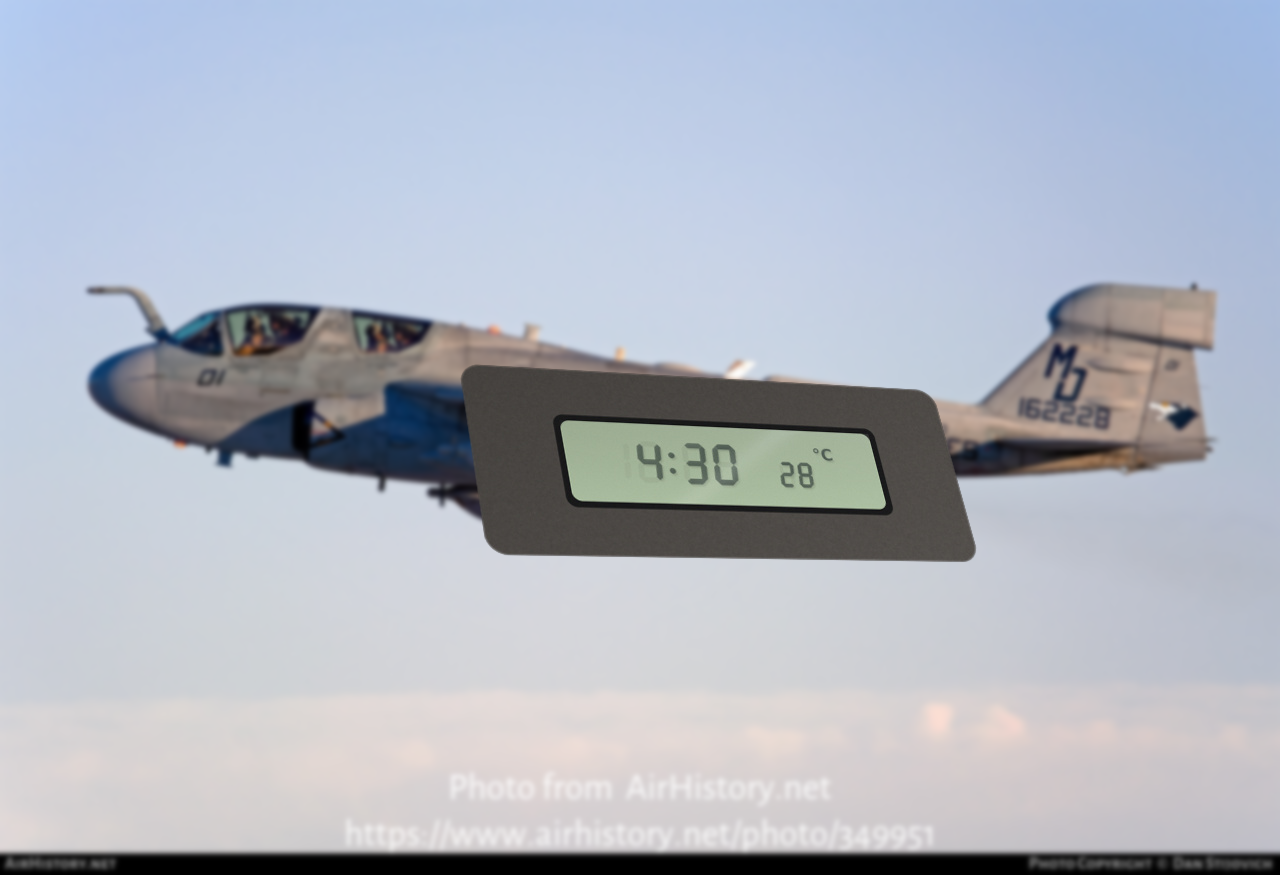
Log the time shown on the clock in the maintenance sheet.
4:30
